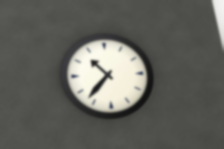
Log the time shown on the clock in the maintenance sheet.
10:37
